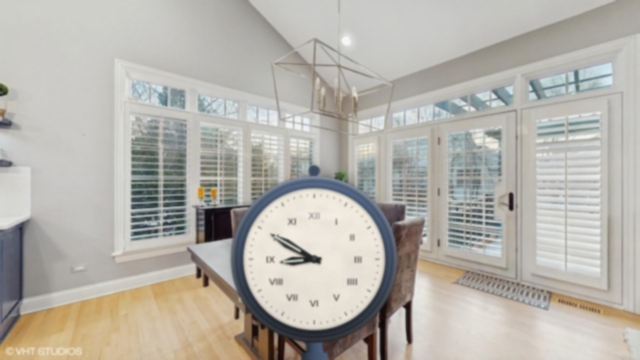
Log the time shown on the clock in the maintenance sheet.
8:50
